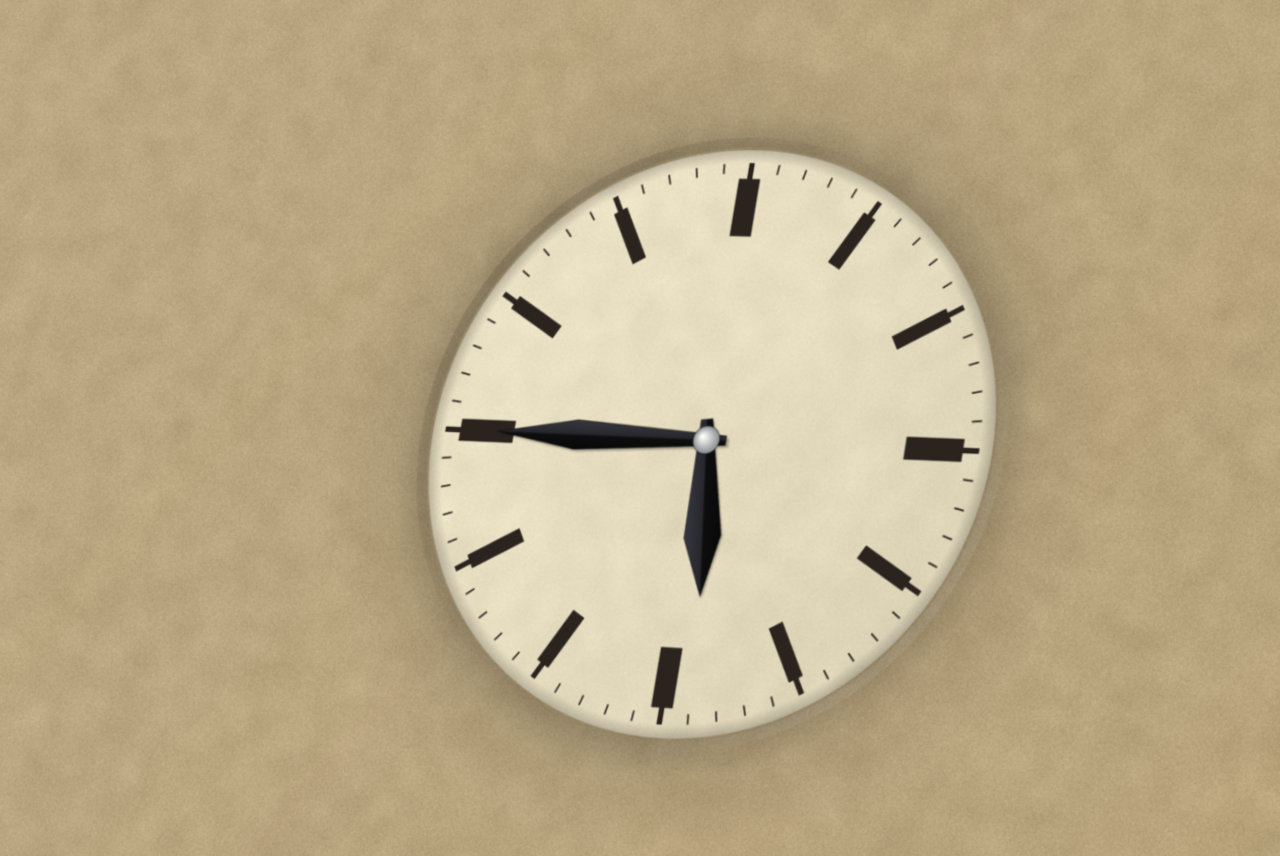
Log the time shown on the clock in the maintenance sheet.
5:45
